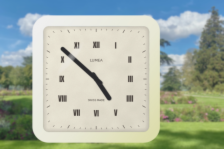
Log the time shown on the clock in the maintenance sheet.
4:52
